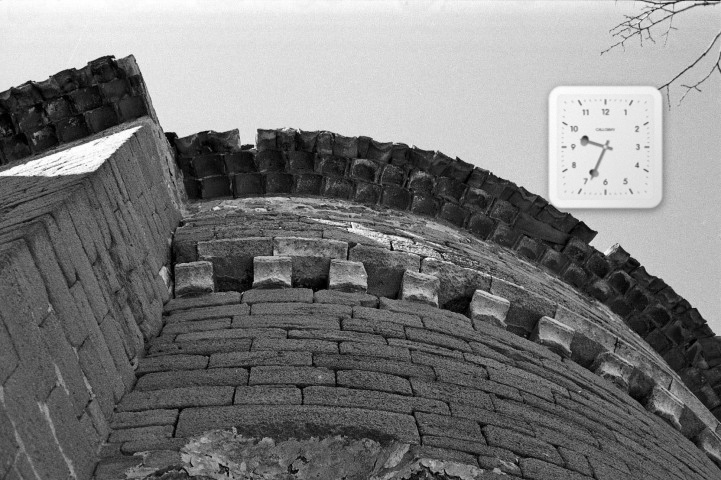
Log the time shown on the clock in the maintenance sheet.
9:34
